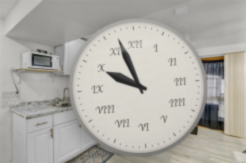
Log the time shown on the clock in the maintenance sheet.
9:57
